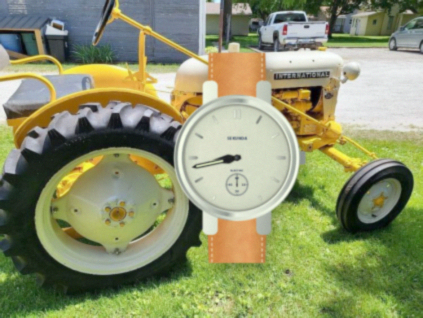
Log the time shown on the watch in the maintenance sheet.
8:43
